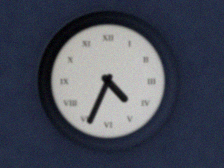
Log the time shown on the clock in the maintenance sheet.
4:34
